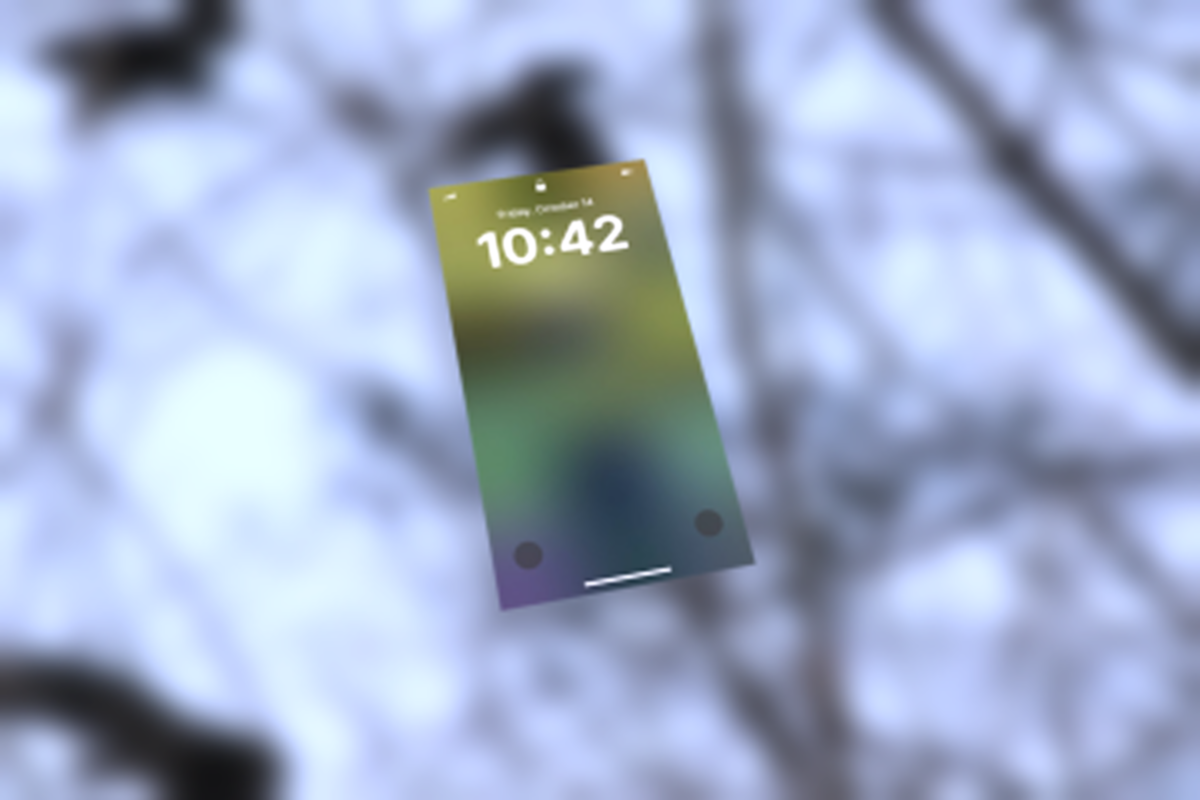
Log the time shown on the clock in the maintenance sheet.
10:42
